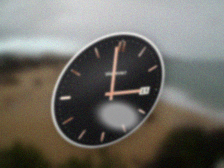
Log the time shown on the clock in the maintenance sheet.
2:59
